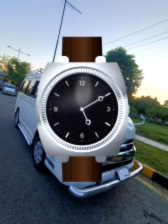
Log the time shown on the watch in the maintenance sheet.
5:10
